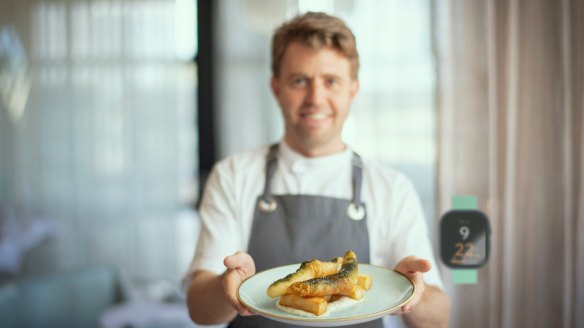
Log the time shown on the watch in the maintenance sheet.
9:22
